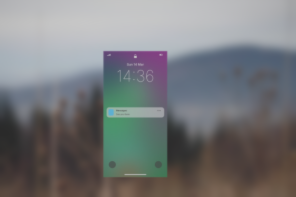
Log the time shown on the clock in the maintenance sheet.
14:36
